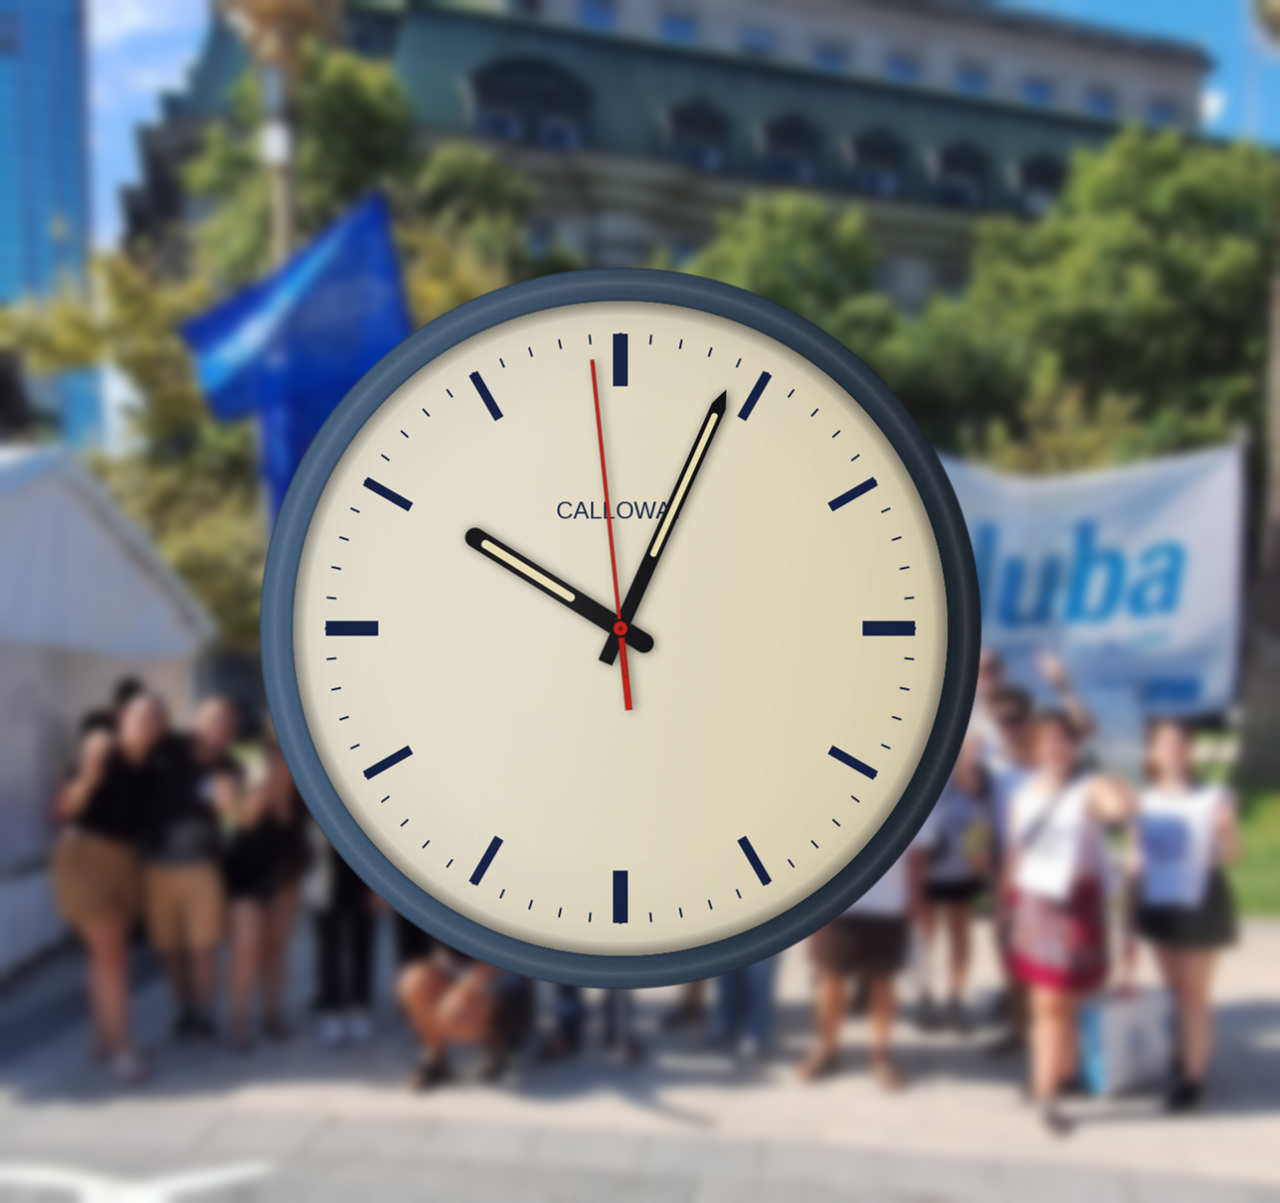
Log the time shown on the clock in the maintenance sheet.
10:03:59
